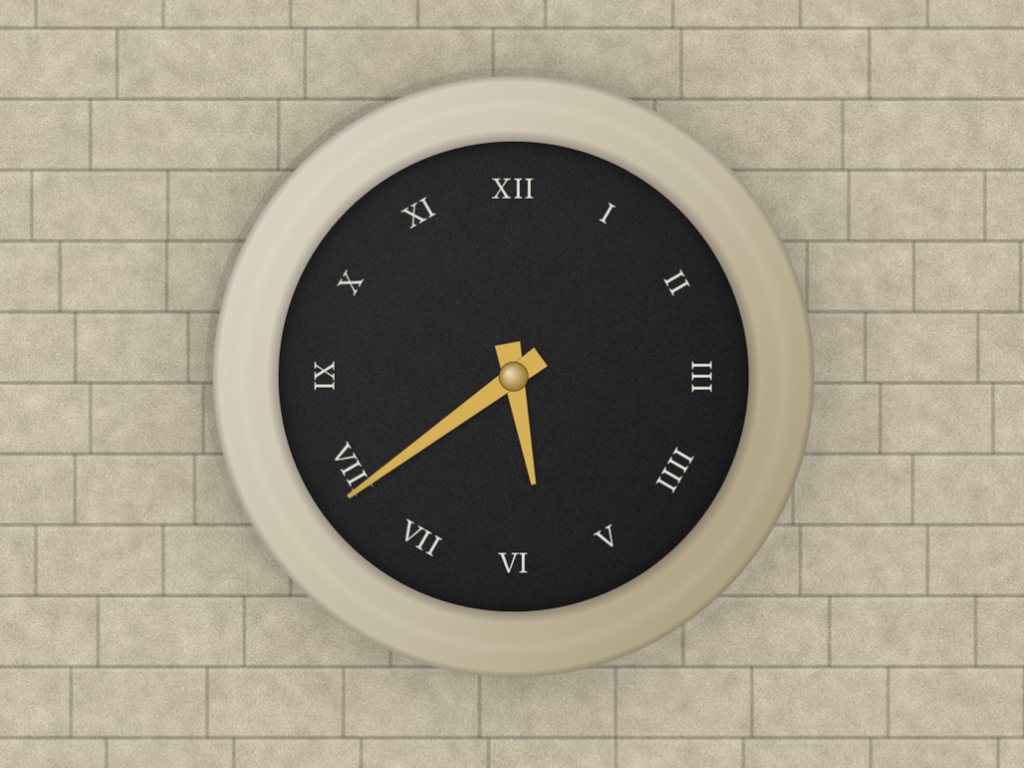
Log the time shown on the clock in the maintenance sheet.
5:39
